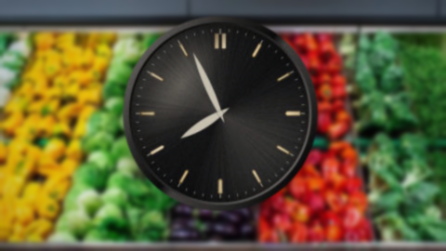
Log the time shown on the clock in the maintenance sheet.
7:56
